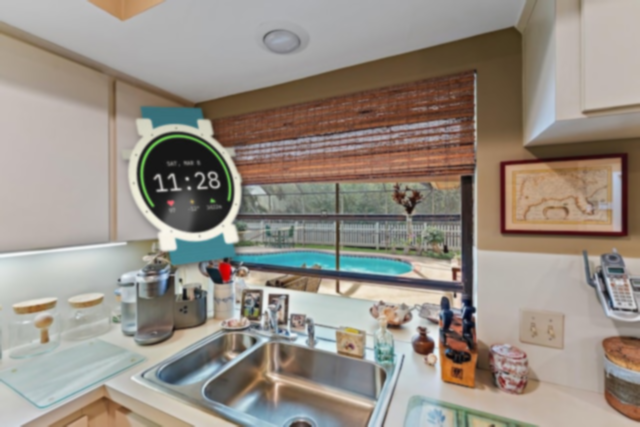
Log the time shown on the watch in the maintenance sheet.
11:28
